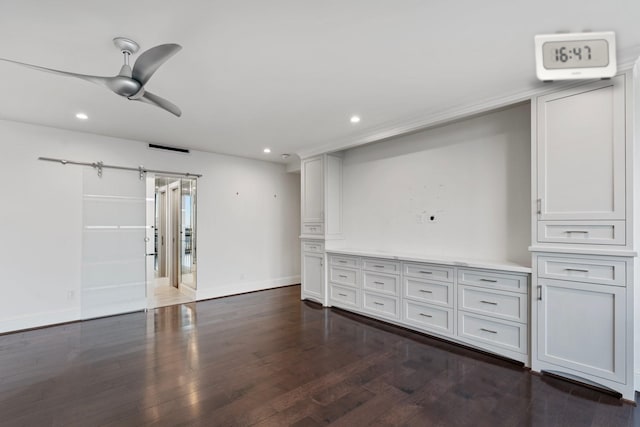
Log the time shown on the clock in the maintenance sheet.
16:47
